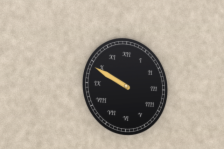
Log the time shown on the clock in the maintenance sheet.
9:49
